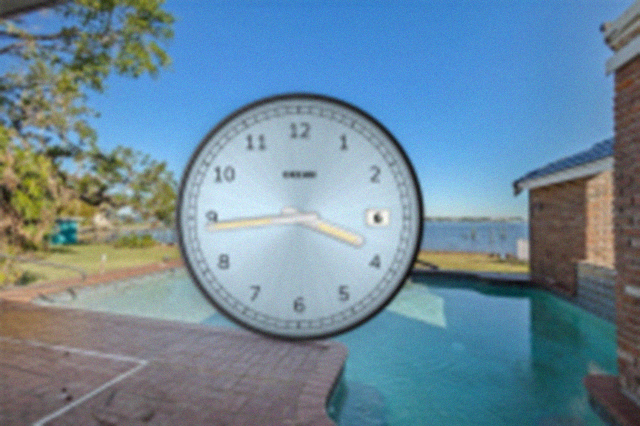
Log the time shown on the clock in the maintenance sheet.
3:44
